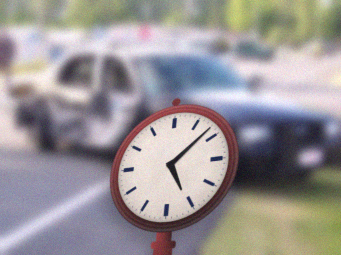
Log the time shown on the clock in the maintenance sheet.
5:08
